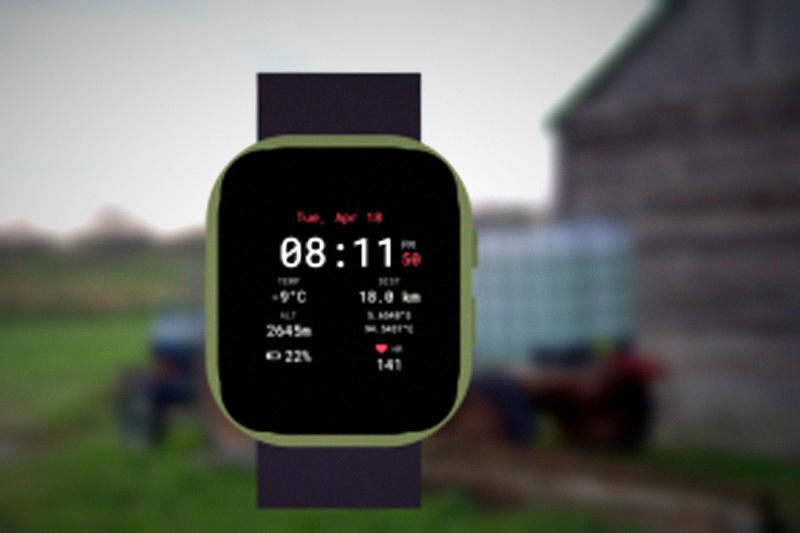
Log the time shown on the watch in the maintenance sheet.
8:11
